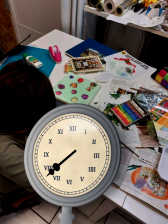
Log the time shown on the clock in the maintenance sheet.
7:38
